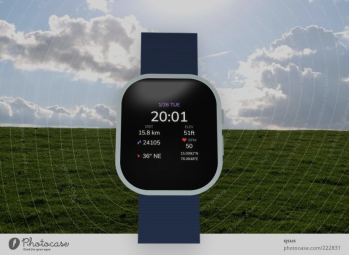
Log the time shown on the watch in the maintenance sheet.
20:01
